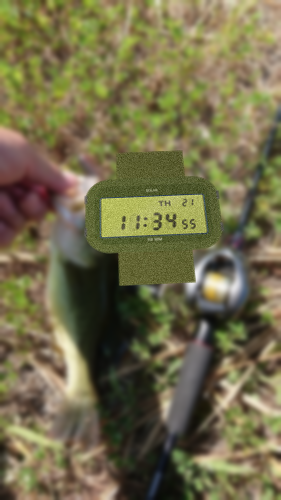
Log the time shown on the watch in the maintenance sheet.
11:34:55
